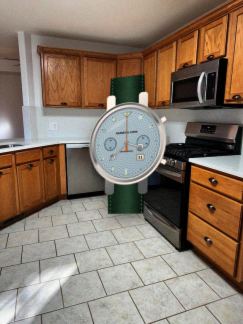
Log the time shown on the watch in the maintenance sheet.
3:38
